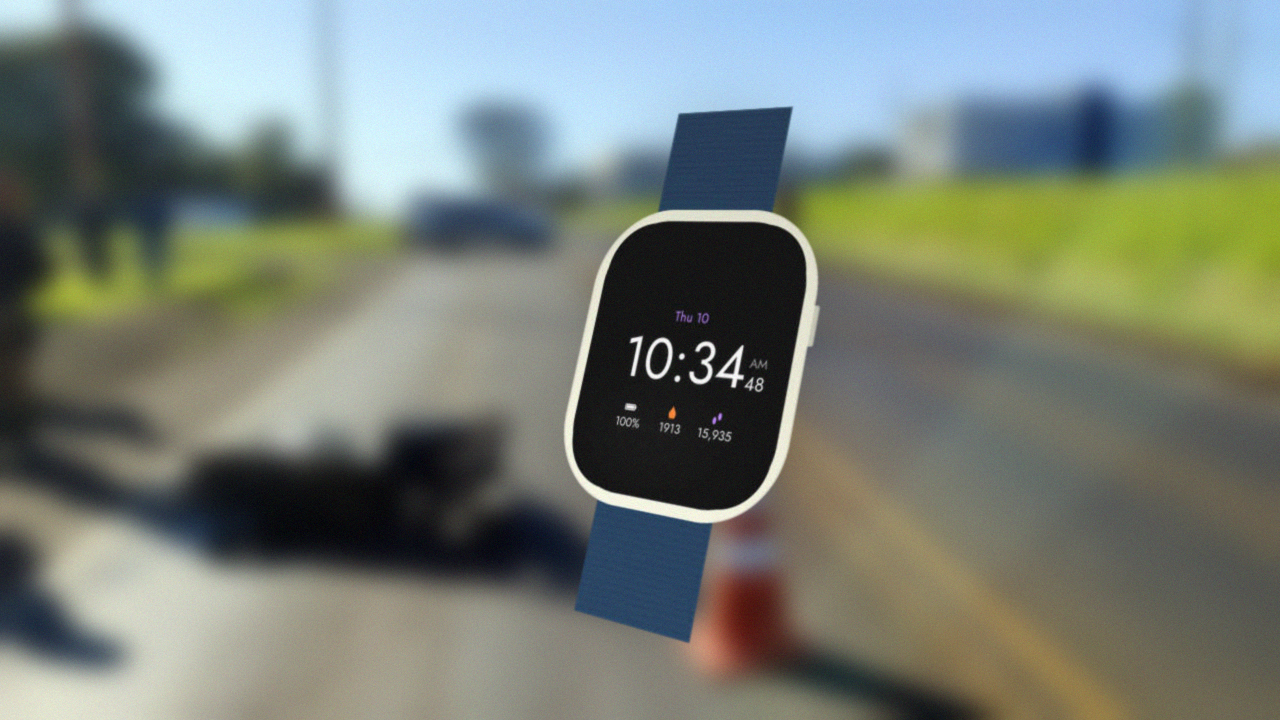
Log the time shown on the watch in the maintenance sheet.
10:34:48
